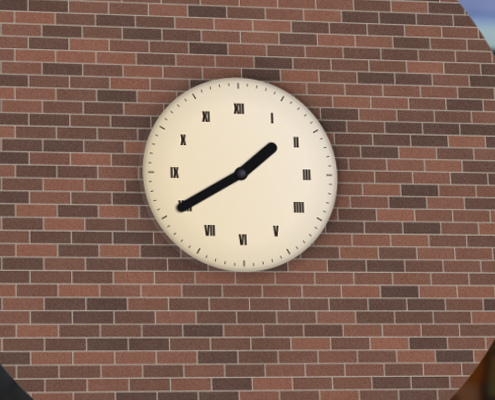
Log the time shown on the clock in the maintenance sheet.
1:40
